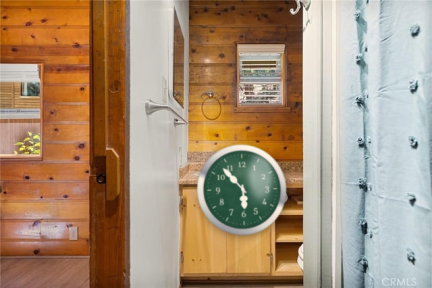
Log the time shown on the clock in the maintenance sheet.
5:53
